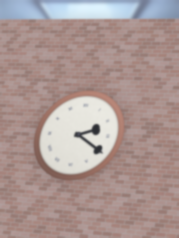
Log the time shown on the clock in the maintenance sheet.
2:20
